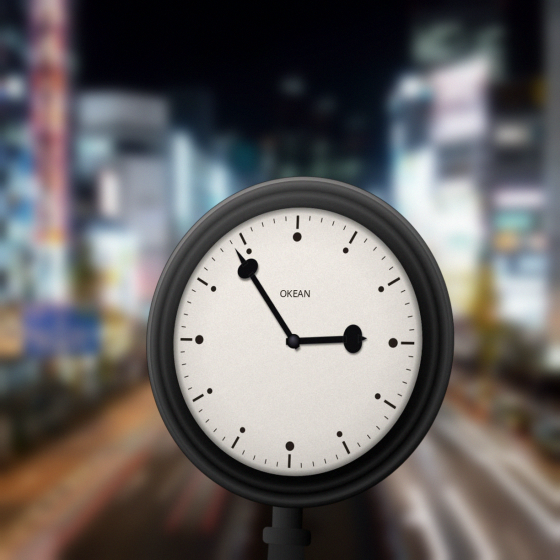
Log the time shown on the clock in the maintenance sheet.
2:54
